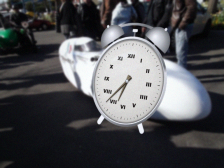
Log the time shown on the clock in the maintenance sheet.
6:37
